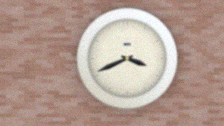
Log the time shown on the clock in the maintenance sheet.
3:41
